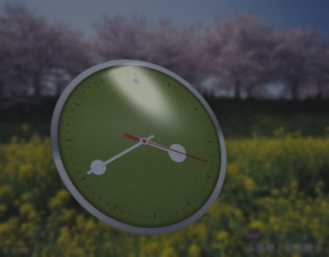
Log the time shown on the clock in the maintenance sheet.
3:40:18
